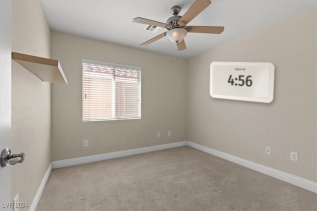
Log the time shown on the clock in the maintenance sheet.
4:56
